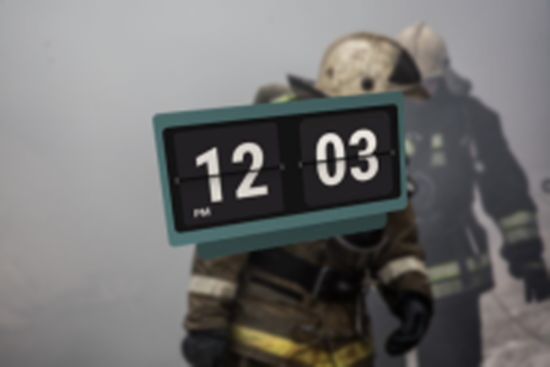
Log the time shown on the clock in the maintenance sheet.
12:03
